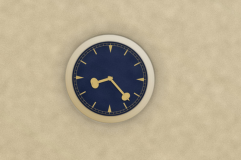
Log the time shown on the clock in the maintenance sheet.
8:23
